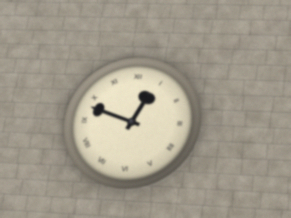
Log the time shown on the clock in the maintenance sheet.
12:48
